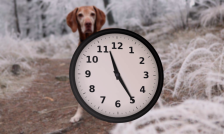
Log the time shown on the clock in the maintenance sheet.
11:25
